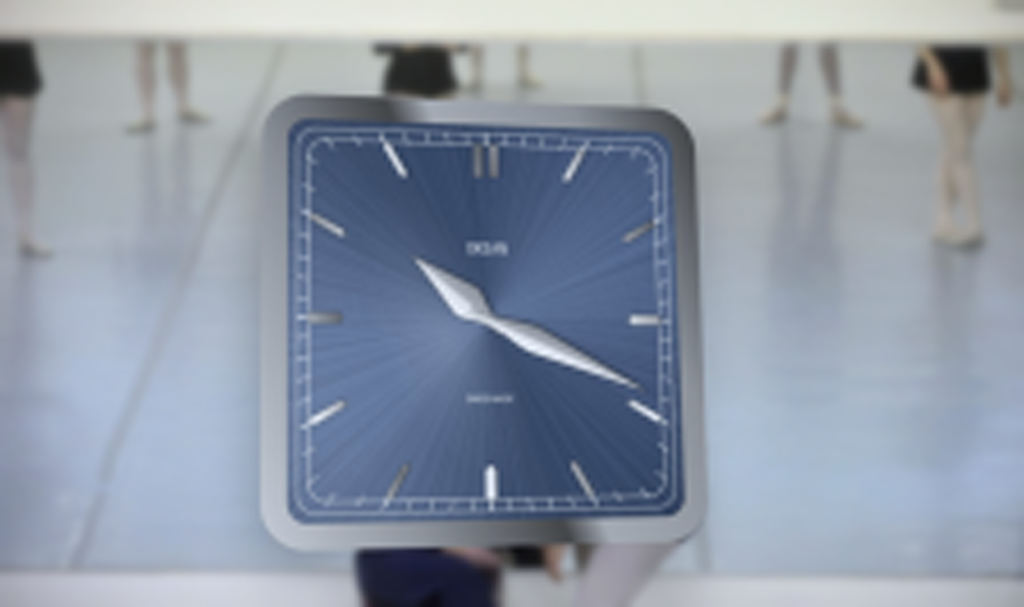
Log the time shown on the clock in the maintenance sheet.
10:19
